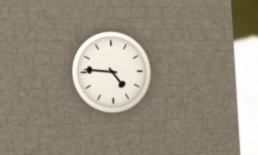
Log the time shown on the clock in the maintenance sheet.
4:46
